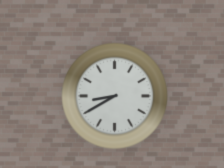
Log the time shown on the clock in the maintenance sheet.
8:40
